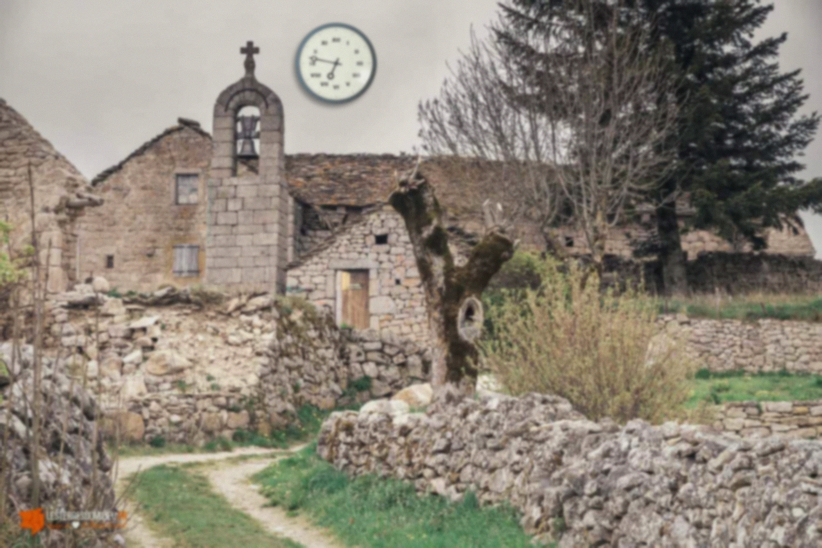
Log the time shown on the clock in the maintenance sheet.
6:47
